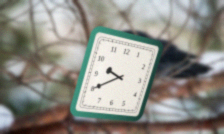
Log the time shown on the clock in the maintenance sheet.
9:40
